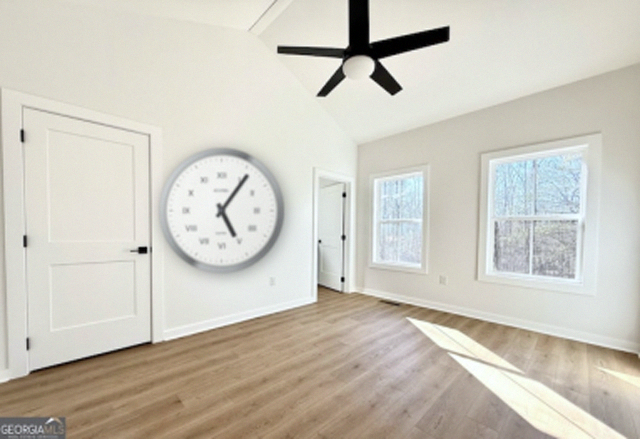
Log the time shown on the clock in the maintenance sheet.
5:06
